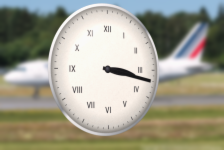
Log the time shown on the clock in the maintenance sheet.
3:17
